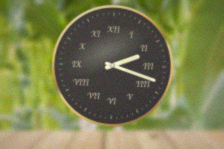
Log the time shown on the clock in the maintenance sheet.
2:18
